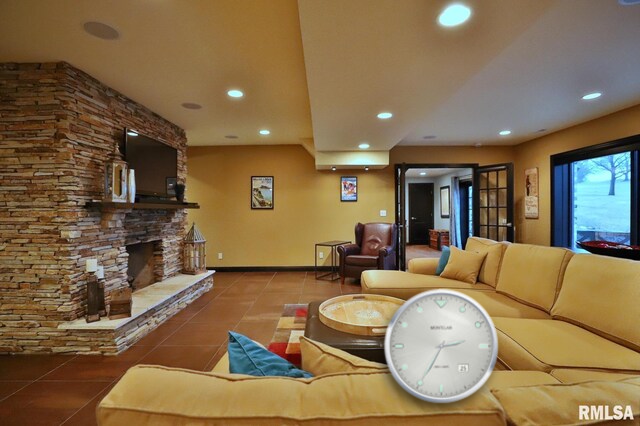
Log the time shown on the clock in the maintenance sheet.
2:35
